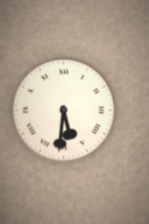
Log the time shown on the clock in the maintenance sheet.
5:31
